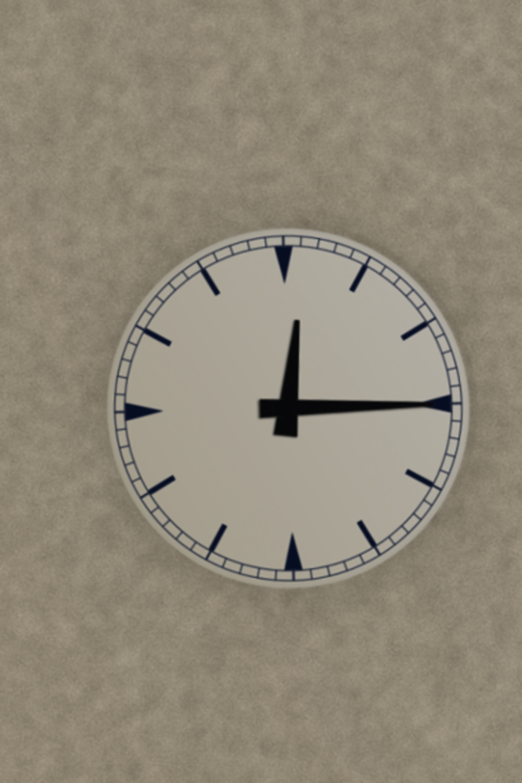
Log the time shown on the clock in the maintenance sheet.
12:15
